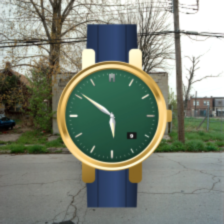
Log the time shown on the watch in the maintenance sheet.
5:51
